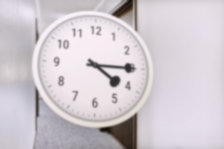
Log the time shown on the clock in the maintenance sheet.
4:15
